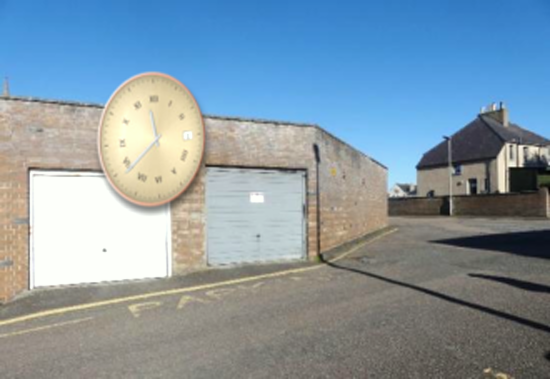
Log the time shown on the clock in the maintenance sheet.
11:39
